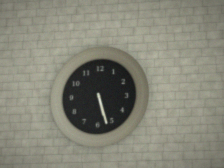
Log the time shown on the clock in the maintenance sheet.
5:27
